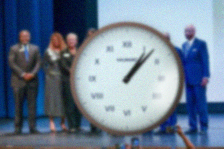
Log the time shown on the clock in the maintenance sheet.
1:07
